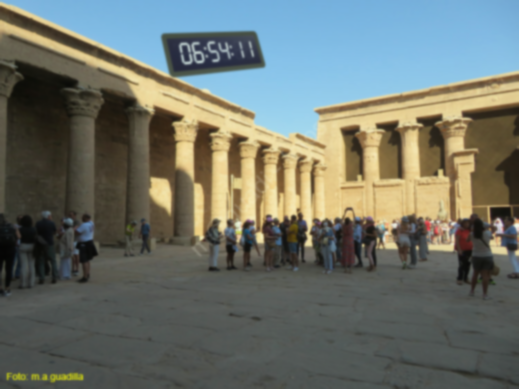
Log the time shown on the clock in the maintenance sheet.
6:54:11
